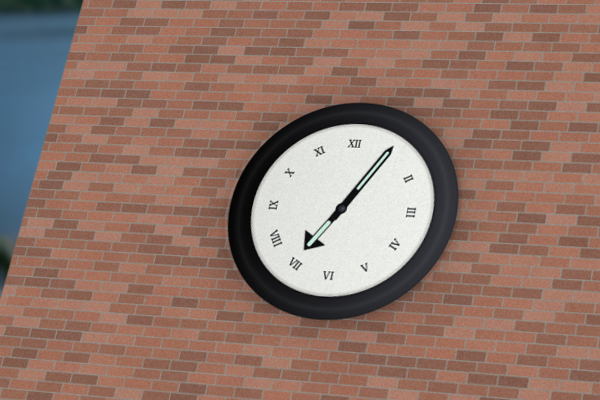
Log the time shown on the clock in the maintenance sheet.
7:05
